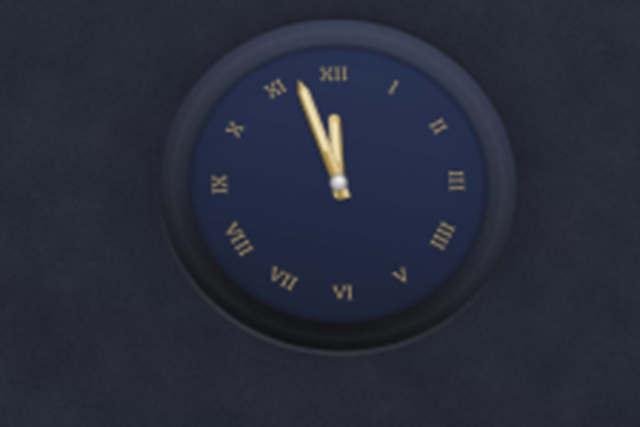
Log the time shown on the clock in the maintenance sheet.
11:57
